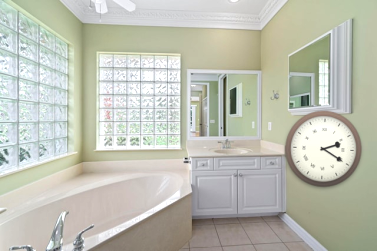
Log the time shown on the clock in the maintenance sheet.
2:20
